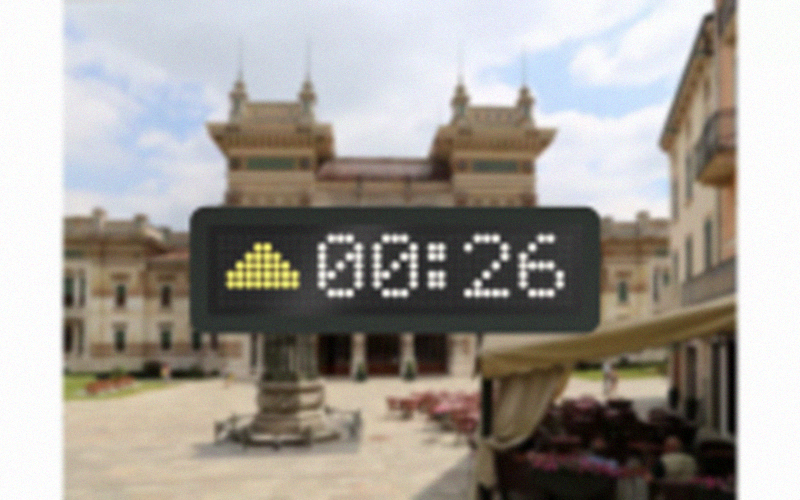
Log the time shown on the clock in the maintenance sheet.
0:26
